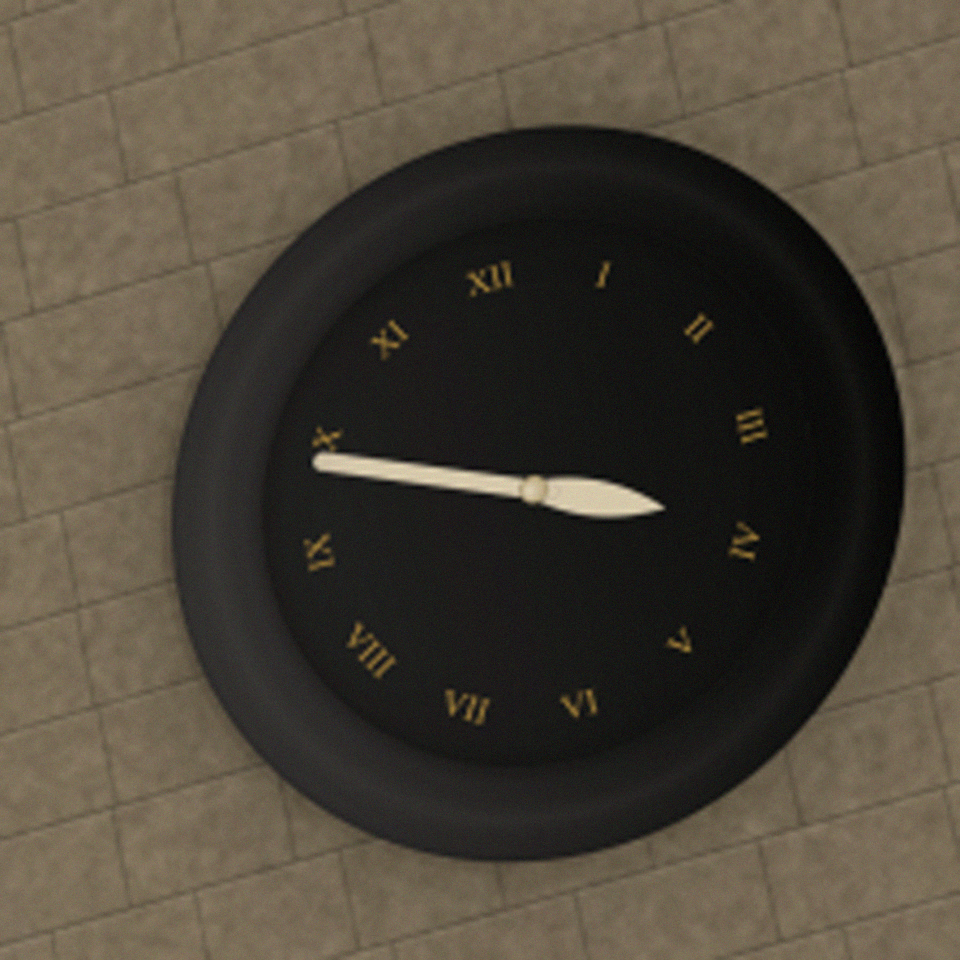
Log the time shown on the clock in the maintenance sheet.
3:49
